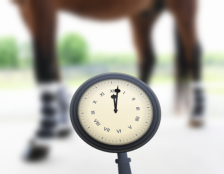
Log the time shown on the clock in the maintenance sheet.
12:02
